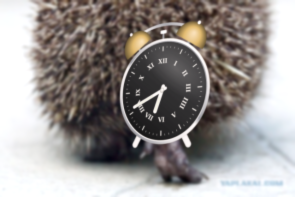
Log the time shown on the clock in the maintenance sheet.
6:41
